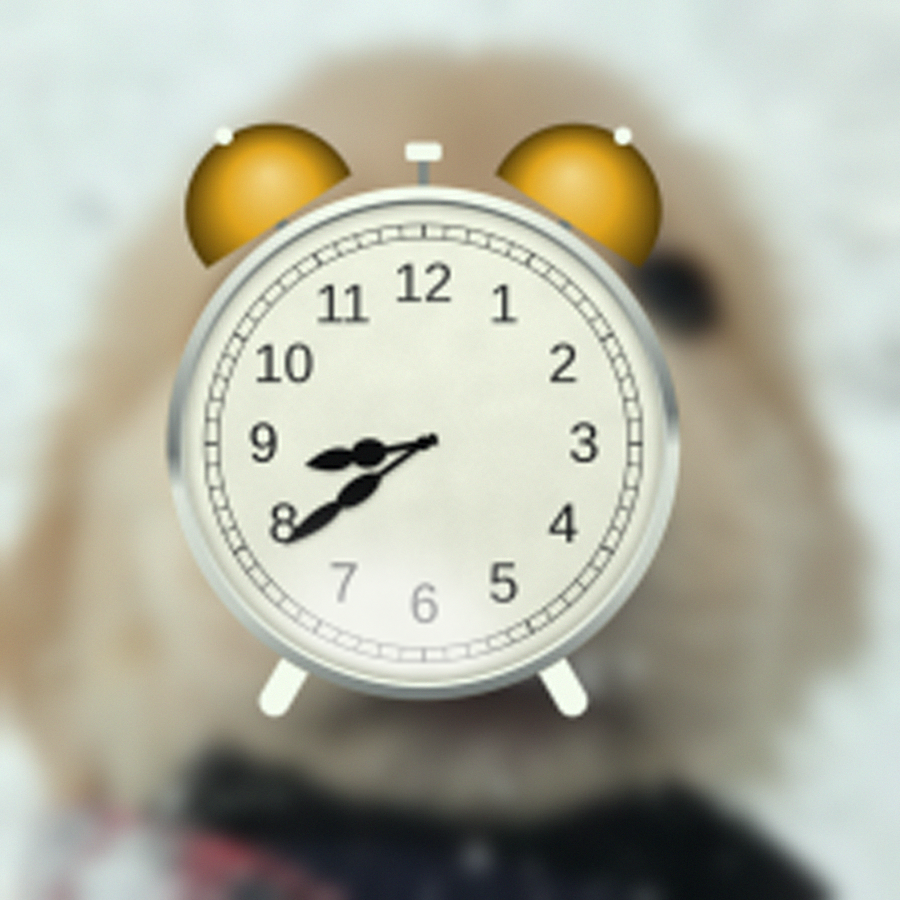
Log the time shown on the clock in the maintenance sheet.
8:39
